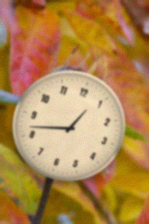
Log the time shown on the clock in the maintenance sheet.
12:42
